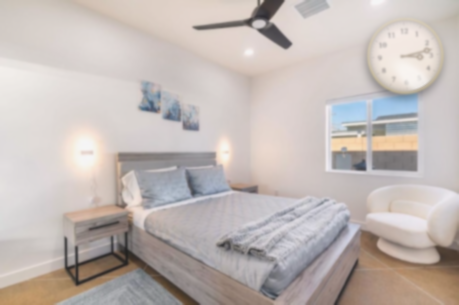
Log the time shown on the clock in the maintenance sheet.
3:13
